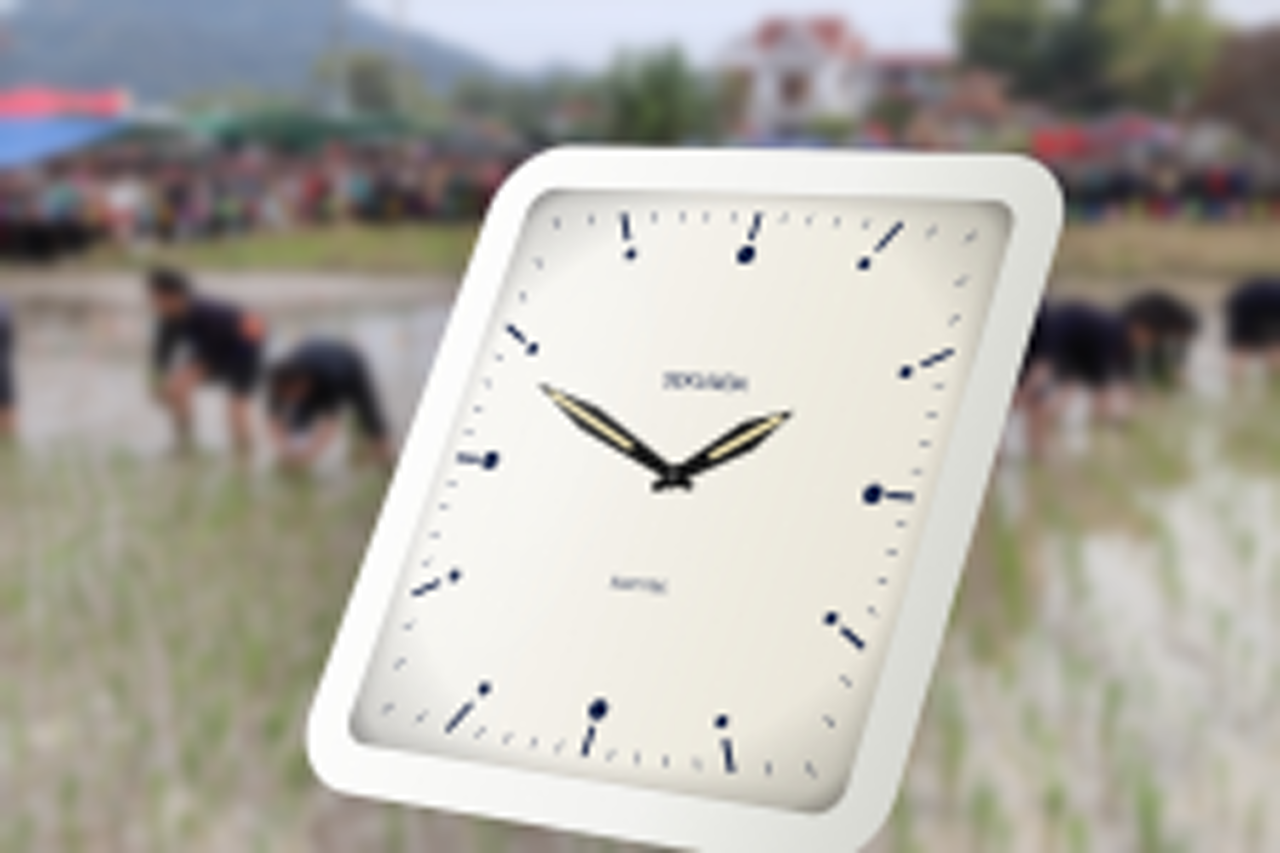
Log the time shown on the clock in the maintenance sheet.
1:49
